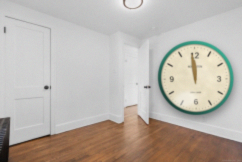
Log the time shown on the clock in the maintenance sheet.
11:59
